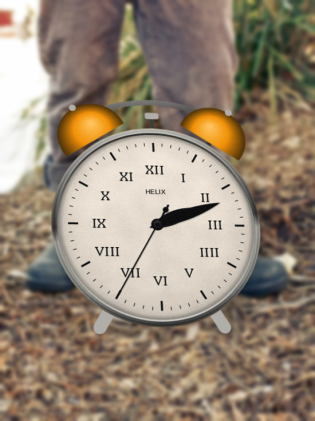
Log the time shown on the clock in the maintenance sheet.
2:11:35
